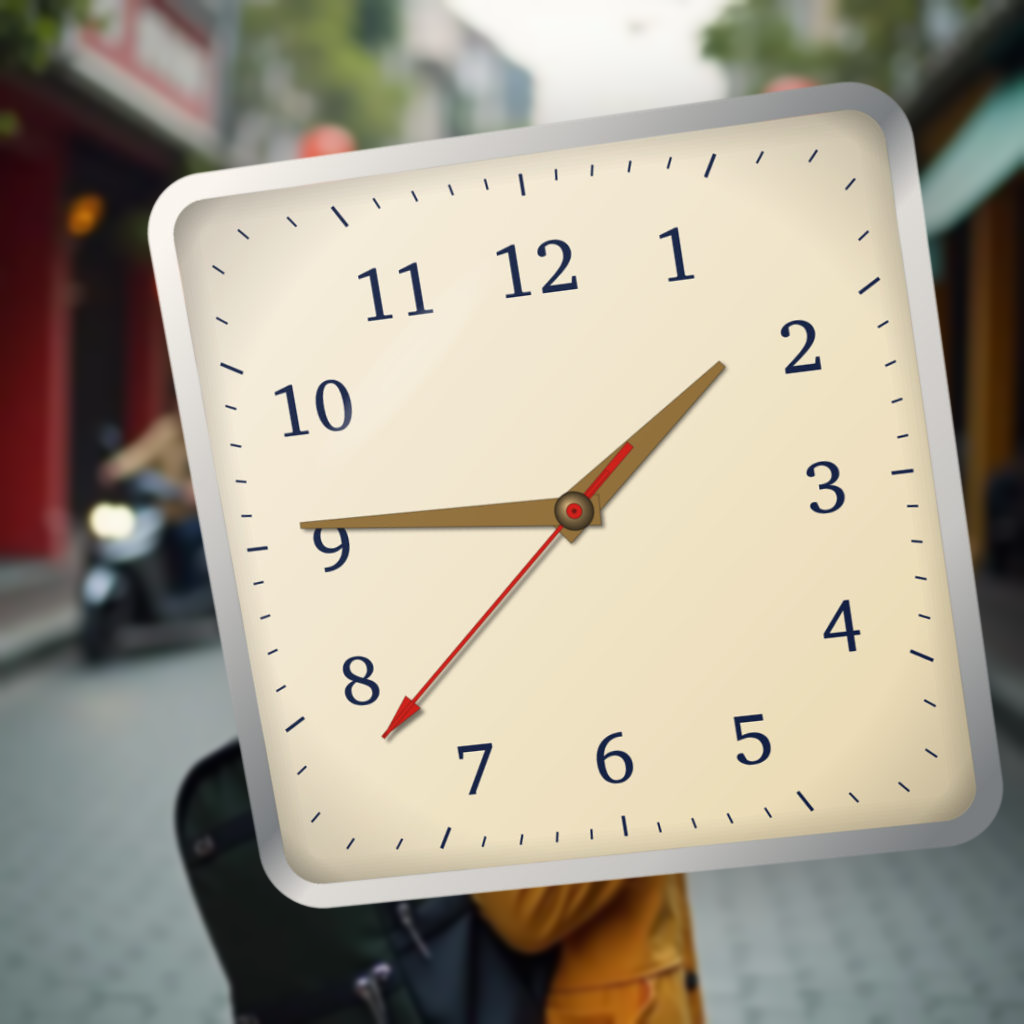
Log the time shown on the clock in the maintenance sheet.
1:45:38
